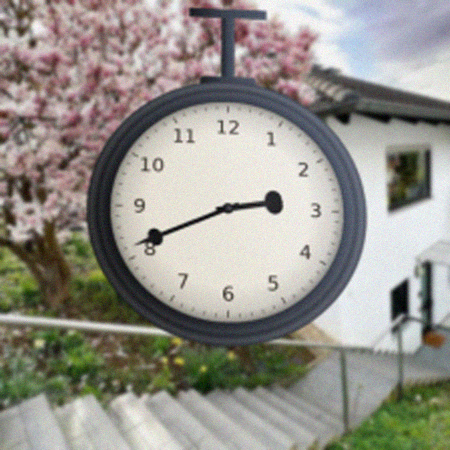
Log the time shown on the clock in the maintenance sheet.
2:41
